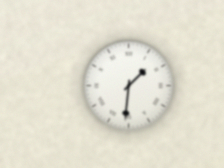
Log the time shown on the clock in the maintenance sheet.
1:31
